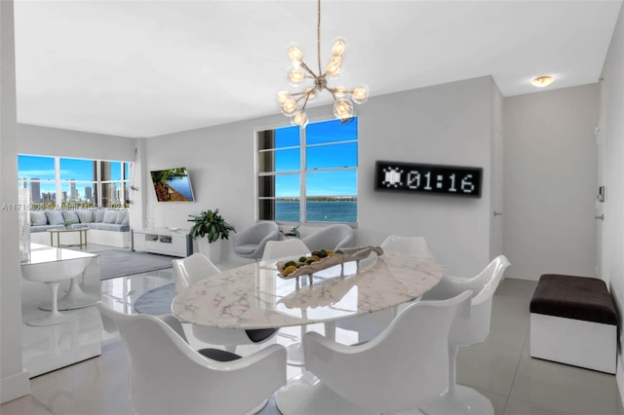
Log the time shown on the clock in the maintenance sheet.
1:16
